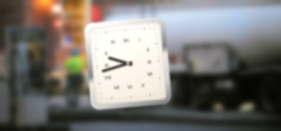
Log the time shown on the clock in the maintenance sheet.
9:43
